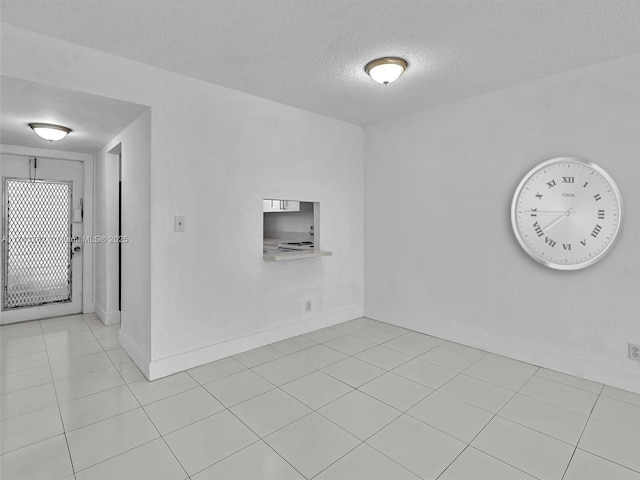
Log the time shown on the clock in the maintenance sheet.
7:45
